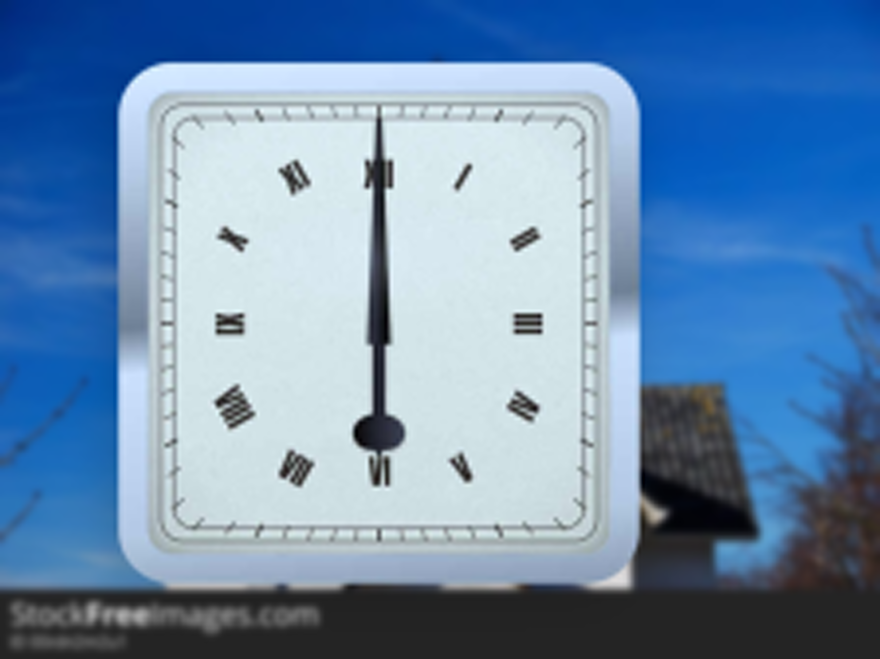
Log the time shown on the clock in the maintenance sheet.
6:00
